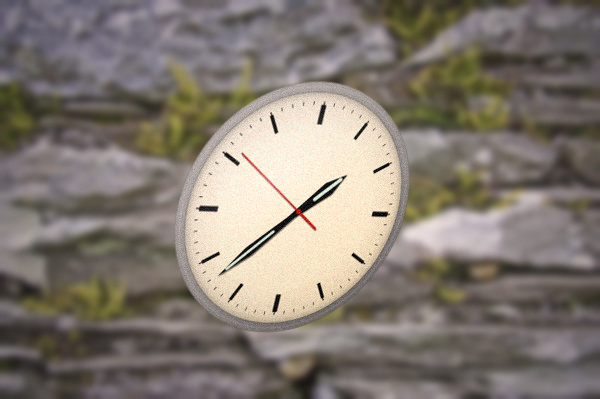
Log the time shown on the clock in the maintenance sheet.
1:37:51
